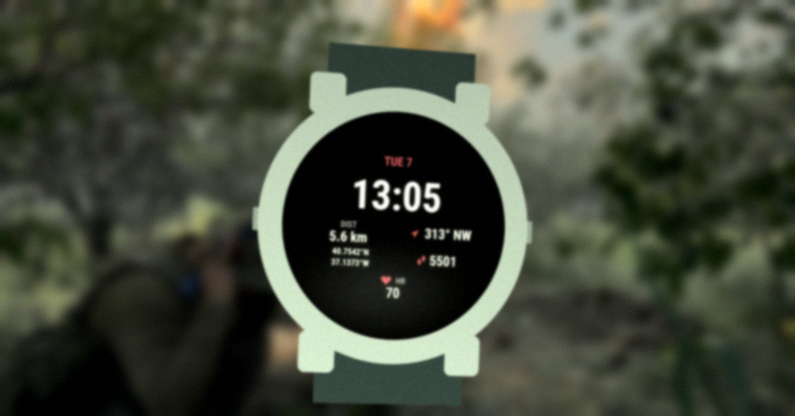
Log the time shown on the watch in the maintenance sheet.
13:05
